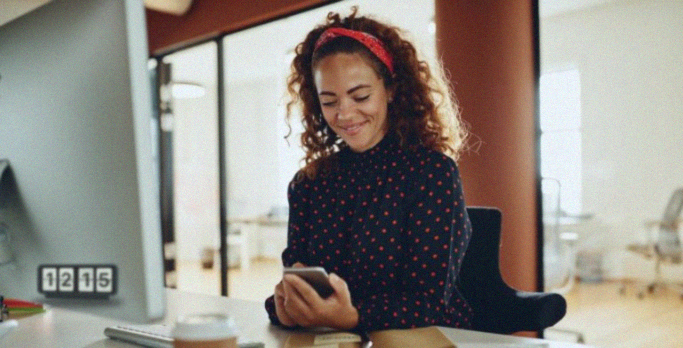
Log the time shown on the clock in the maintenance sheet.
12:15
